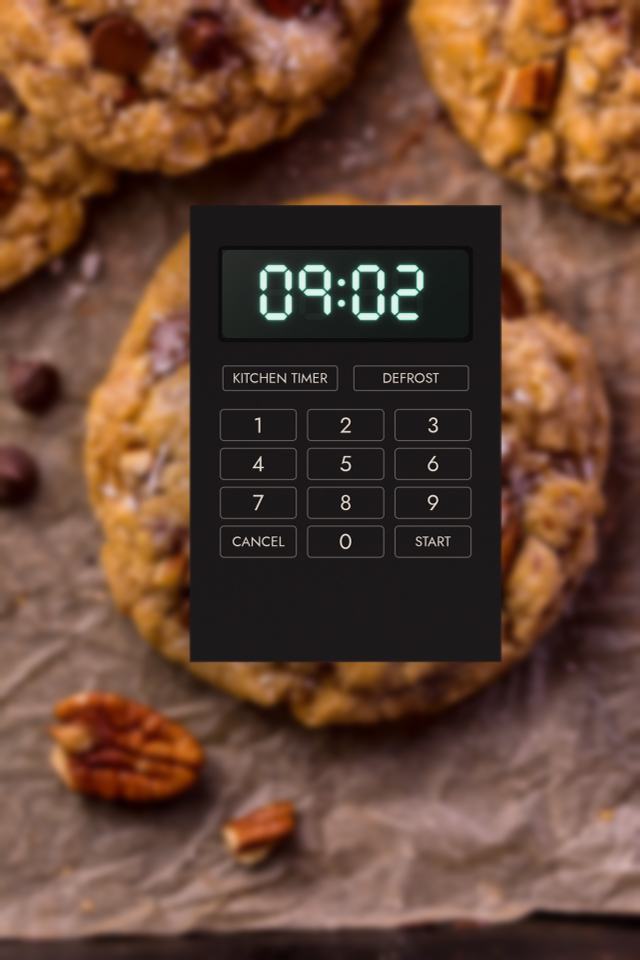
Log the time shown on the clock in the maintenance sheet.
9:02
